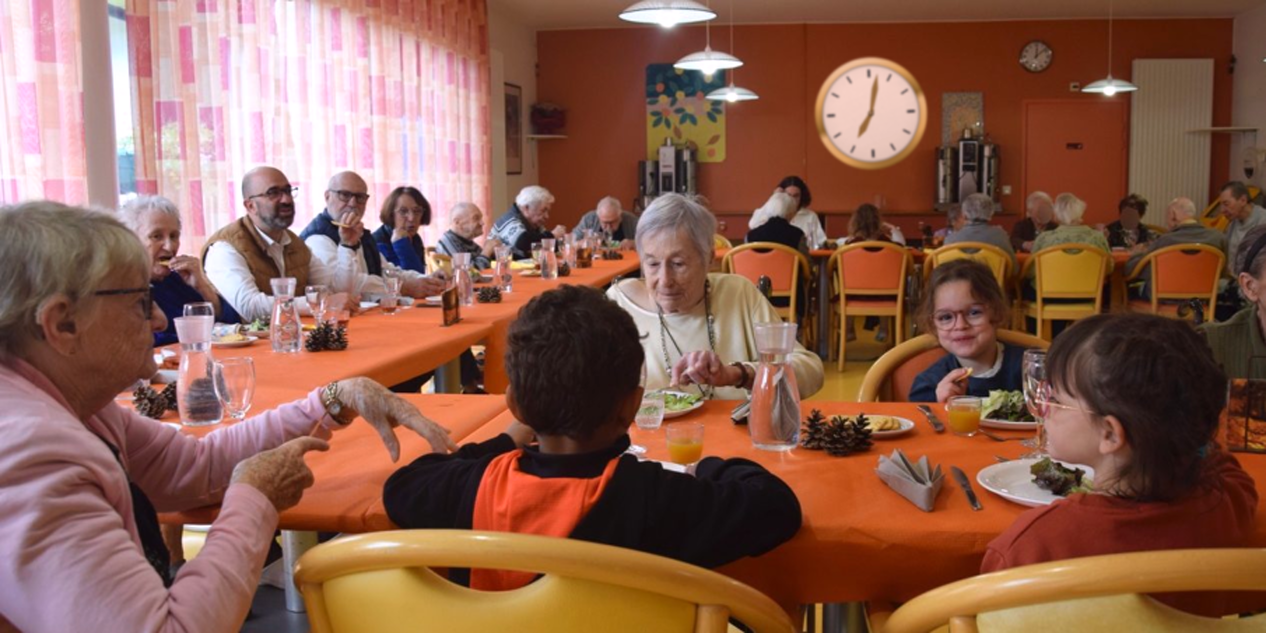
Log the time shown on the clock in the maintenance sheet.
7:02
